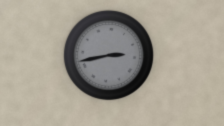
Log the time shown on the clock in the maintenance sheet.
2:42
